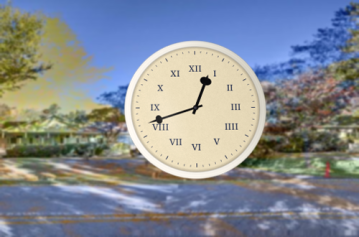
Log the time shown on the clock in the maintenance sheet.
12:42
